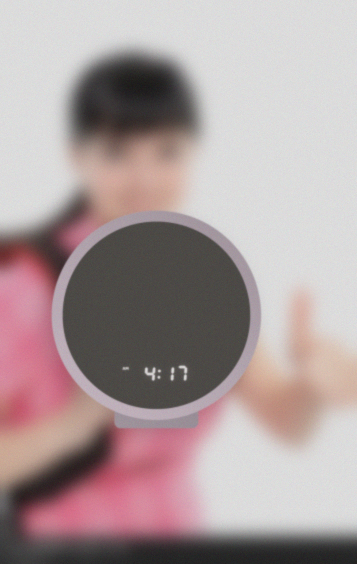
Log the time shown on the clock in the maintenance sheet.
4:17
